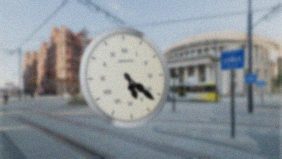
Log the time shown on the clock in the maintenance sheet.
5:22
